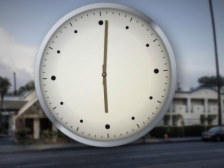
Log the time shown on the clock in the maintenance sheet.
6:01
